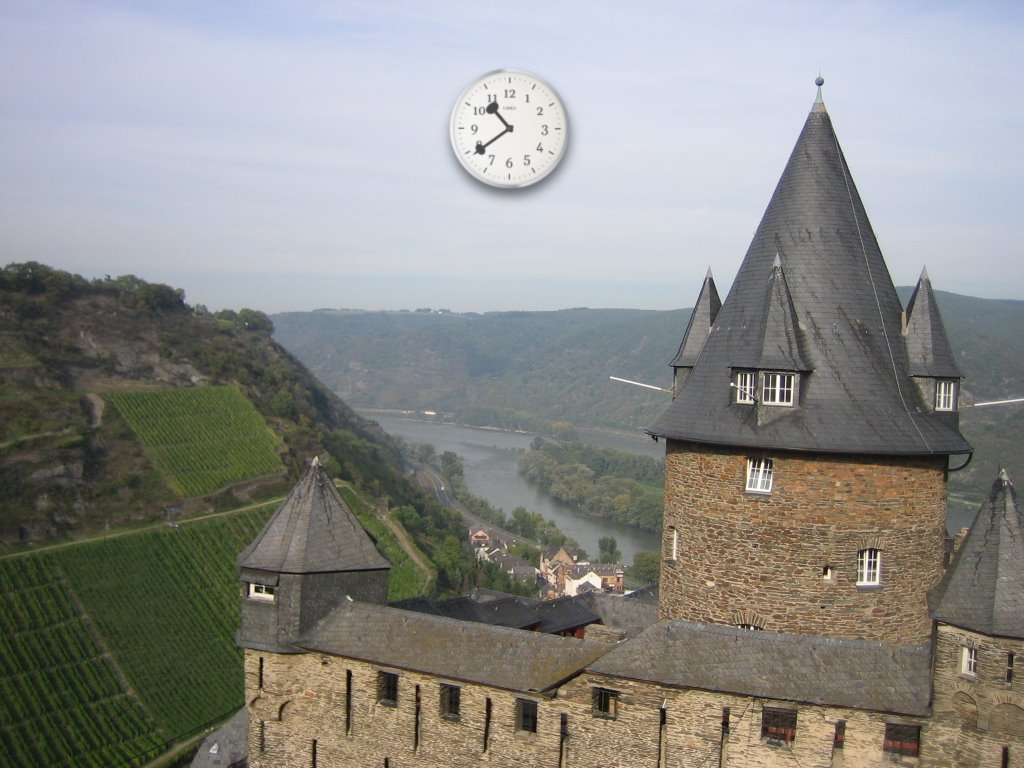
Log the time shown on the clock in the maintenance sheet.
10:39
